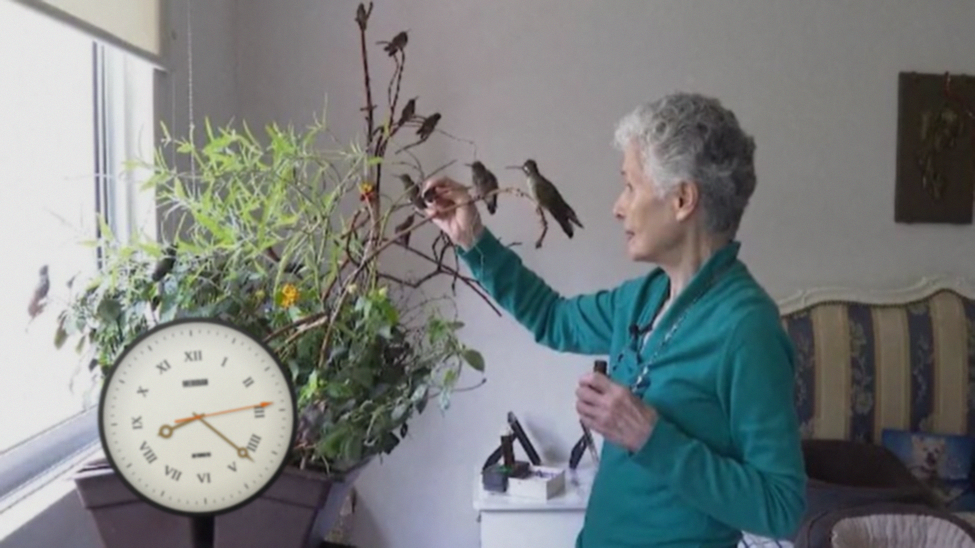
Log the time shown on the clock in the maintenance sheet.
8:22:14
